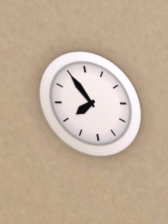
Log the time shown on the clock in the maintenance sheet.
7:55
